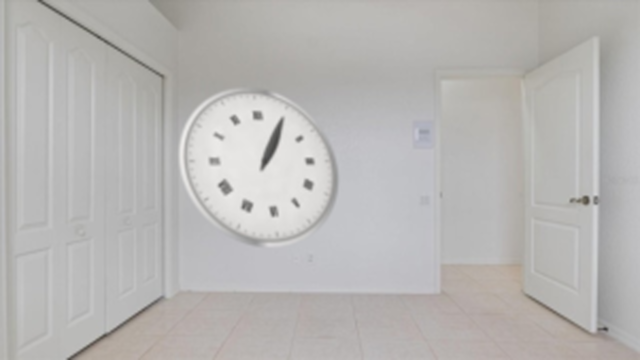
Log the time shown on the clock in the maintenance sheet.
1:05
